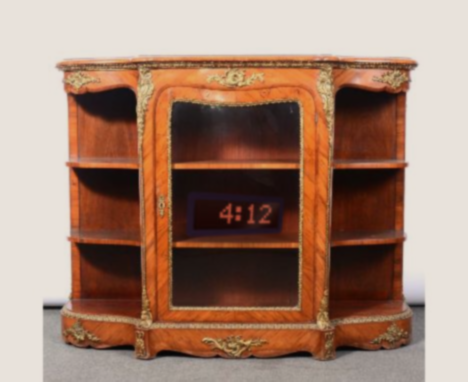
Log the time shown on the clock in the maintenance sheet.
4:12
